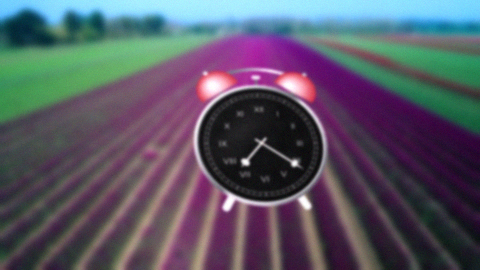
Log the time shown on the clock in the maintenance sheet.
7:21
